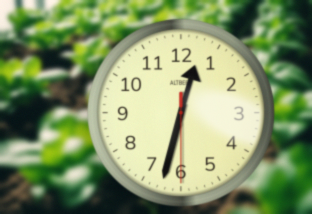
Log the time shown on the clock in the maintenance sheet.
12:32:30
